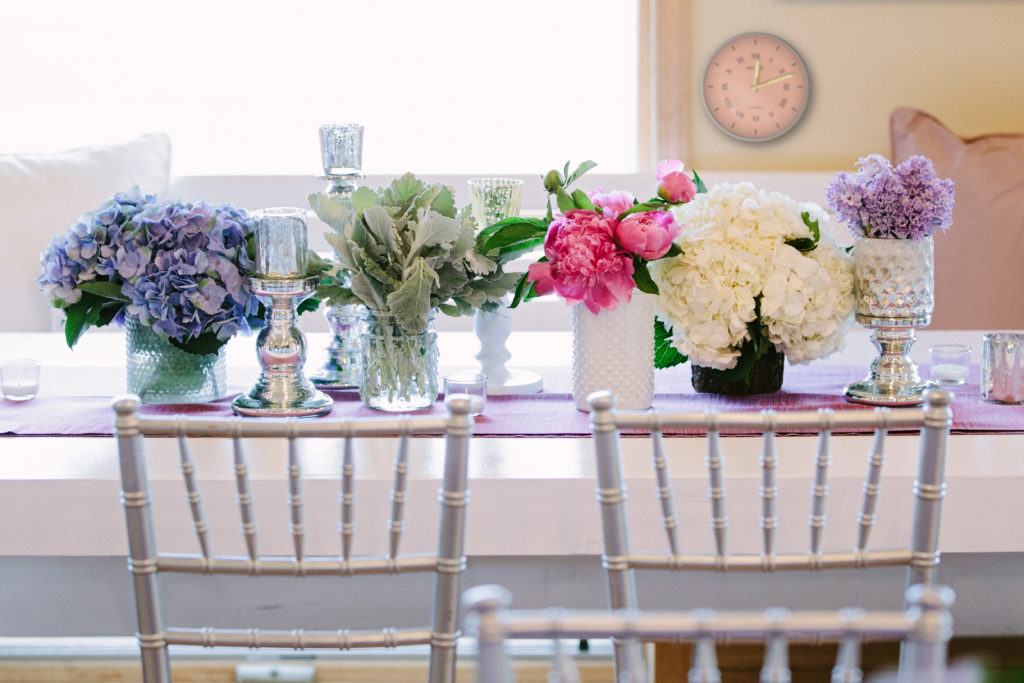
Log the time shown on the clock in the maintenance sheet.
12:12
